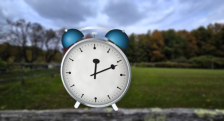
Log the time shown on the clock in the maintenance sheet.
12:11
